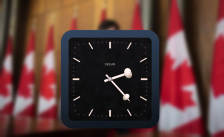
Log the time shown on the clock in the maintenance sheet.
2:23
